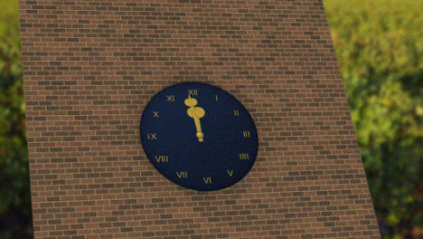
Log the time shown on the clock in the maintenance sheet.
11:59
